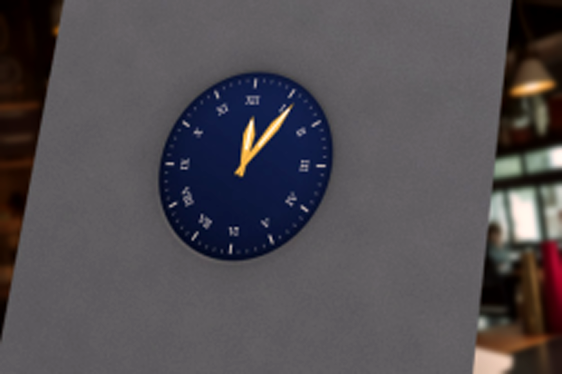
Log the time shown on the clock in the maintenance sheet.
12:06
